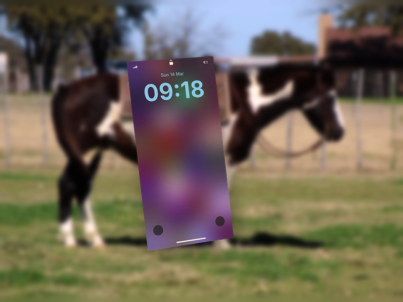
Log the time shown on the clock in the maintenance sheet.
9:18
